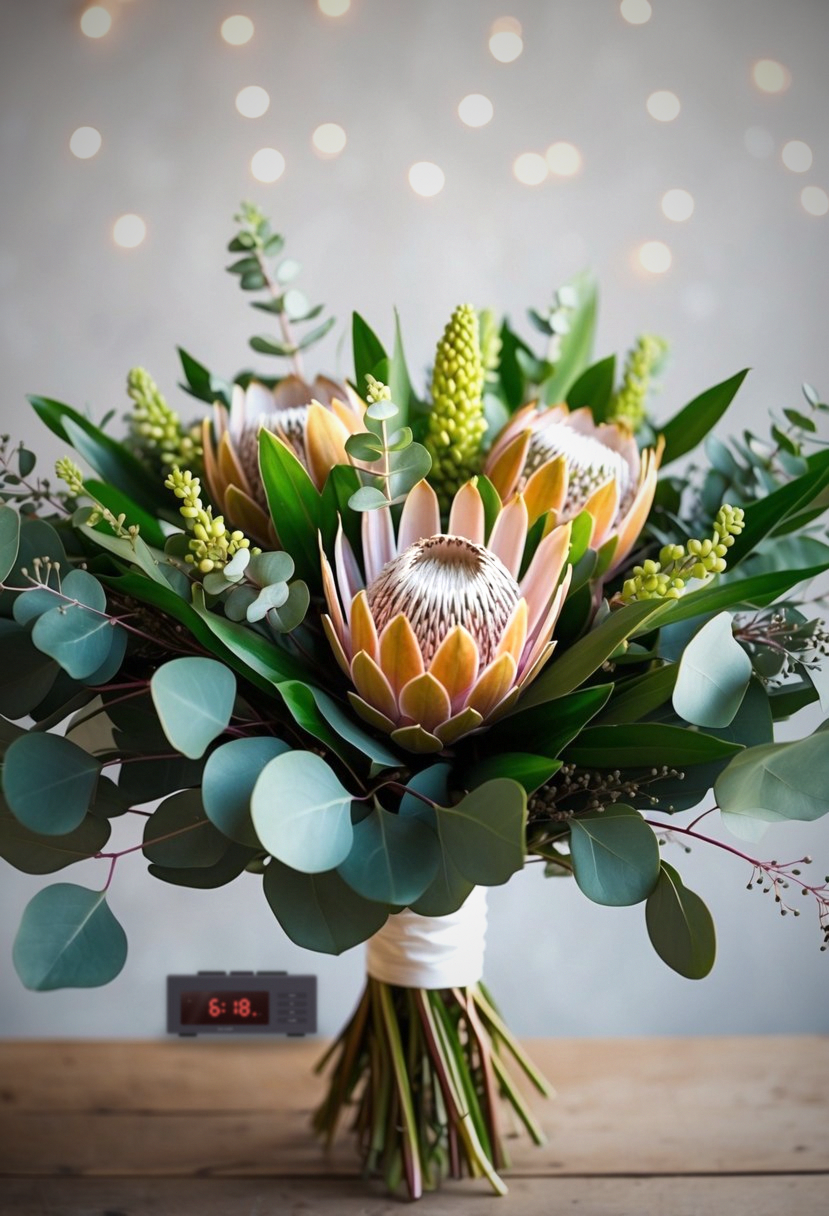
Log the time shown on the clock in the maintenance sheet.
6:18
